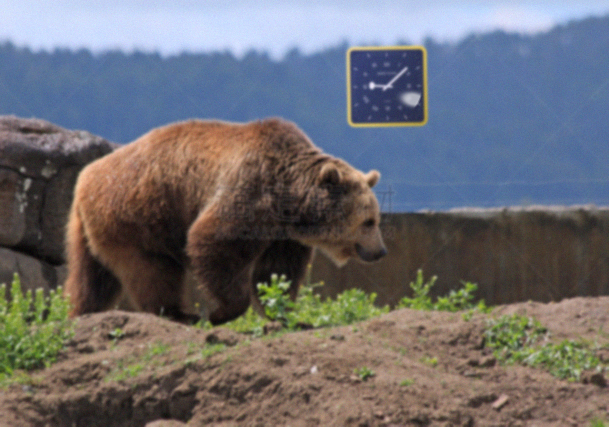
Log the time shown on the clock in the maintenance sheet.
9:08
